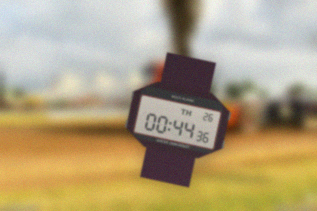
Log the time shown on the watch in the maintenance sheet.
0:44:36
